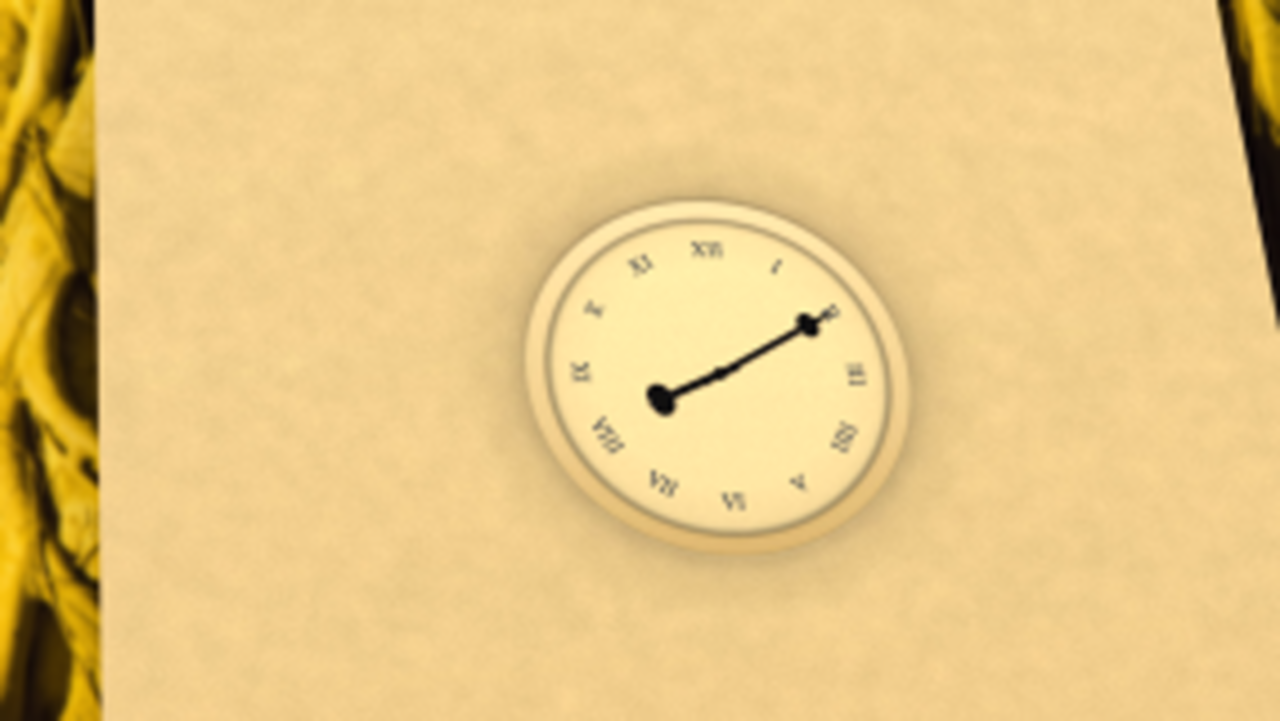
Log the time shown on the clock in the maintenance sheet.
8:10
